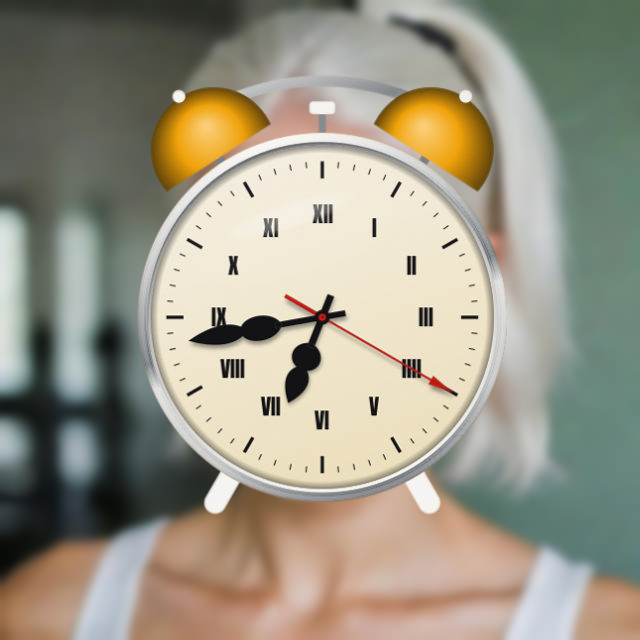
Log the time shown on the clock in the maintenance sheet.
6:43:20
